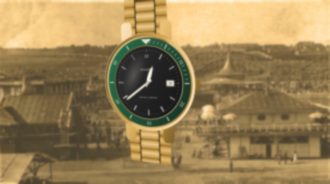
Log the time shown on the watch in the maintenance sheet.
12:39
